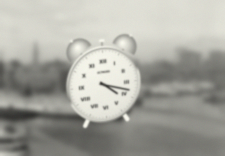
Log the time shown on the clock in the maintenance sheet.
4:18
